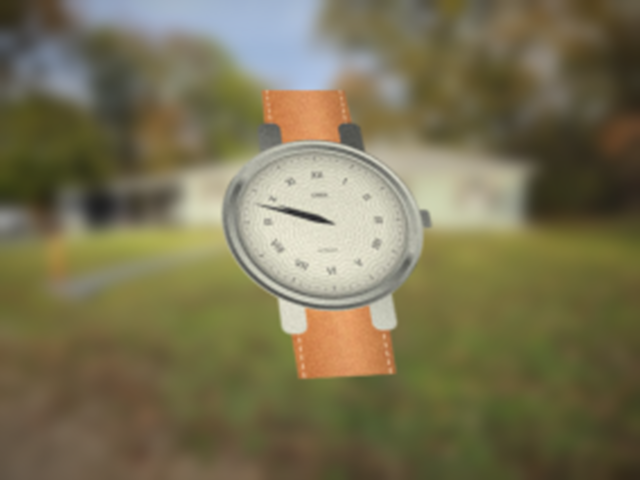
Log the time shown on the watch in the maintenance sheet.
9:48
